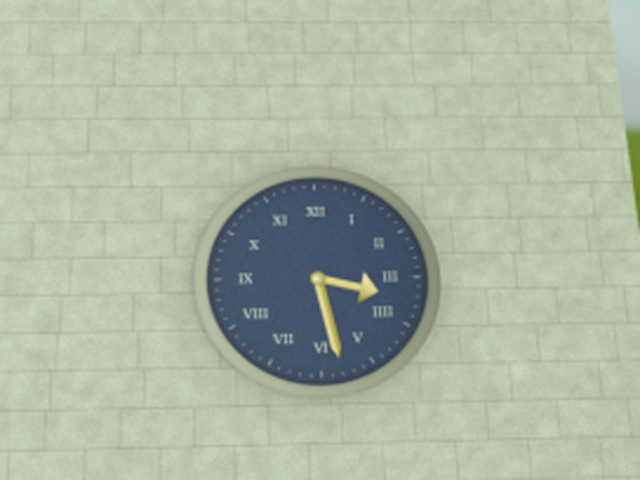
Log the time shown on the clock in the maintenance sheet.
3:28
